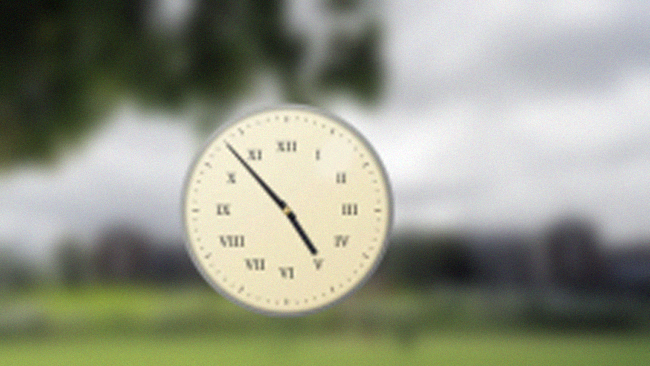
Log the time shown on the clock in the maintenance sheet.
4:53
